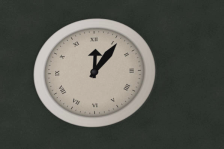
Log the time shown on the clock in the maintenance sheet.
12:06
